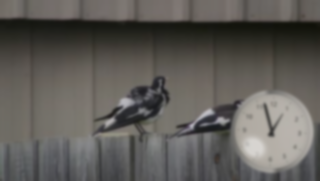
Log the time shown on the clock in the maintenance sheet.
12:57
